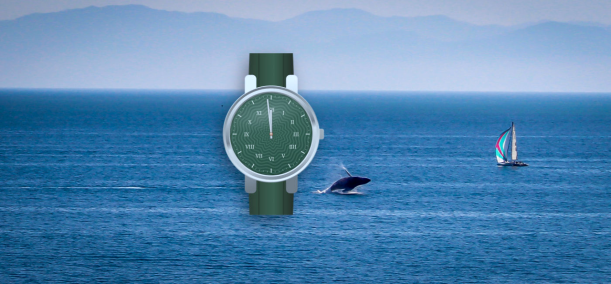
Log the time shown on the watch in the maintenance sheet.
11:59
